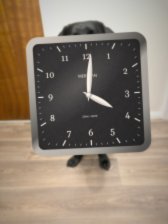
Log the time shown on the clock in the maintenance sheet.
4:01
